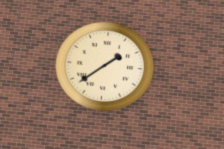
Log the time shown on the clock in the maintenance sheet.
1:38
